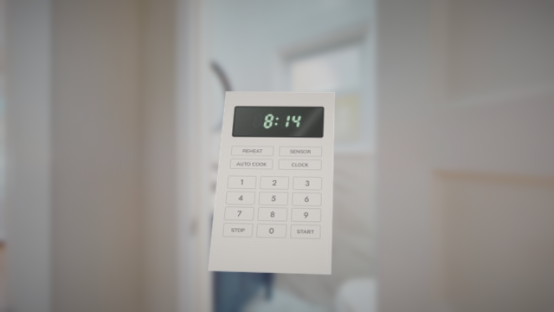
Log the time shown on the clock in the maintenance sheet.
8:14
